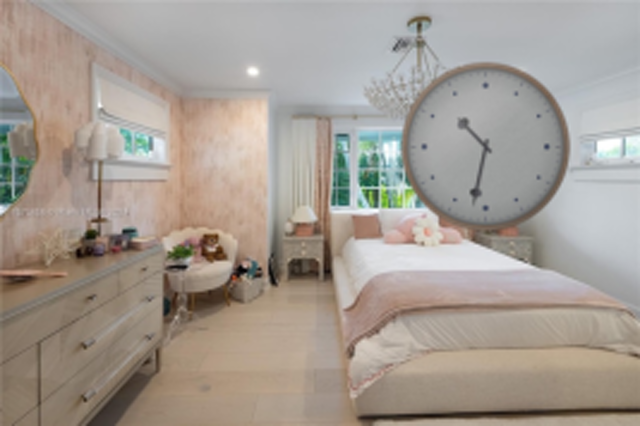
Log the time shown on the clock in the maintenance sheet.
10:32
